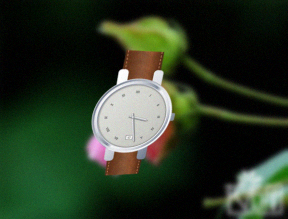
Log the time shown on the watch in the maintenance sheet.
3:28
